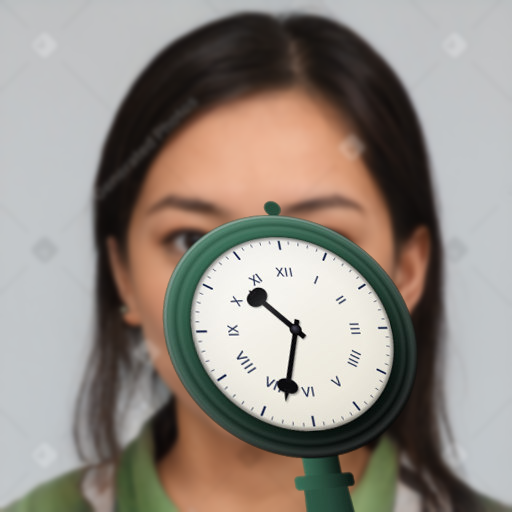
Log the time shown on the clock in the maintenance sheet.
10:33
